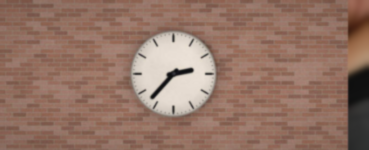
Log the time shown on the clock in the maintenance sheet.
2:37
